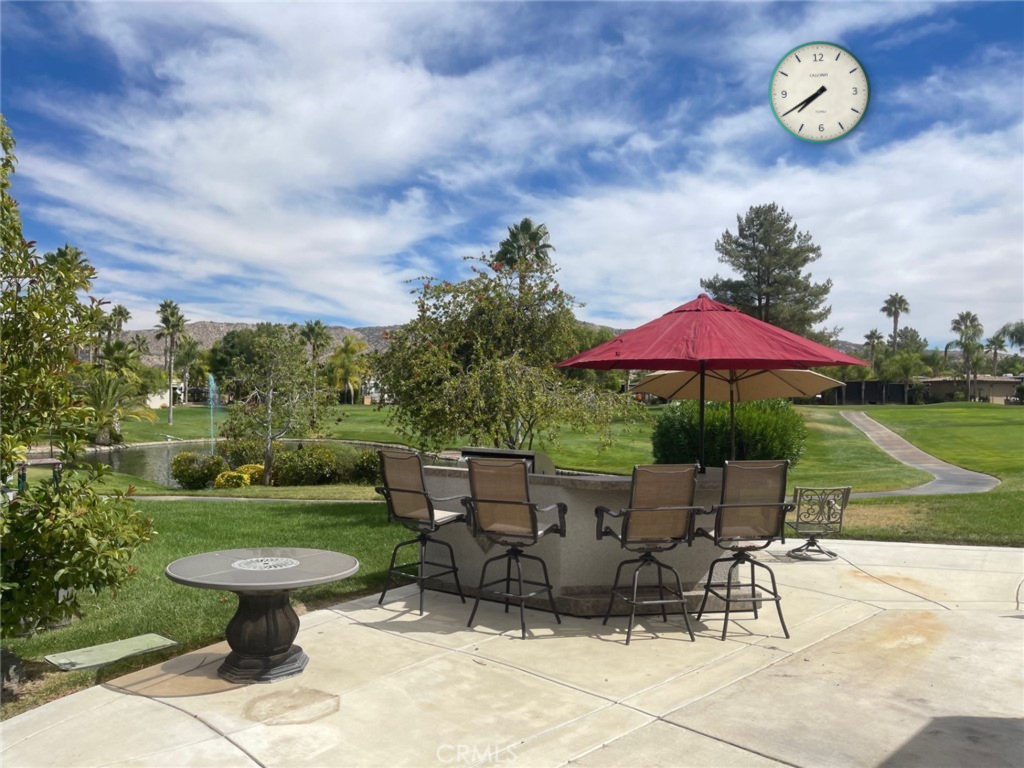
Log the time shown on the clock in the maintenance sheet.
7:40
